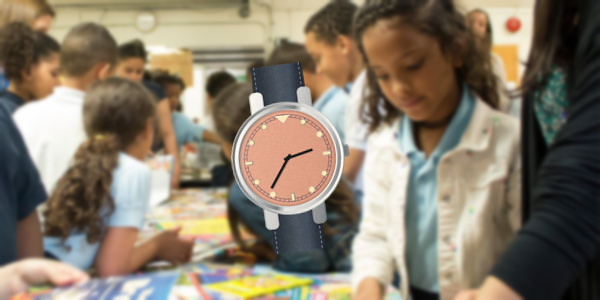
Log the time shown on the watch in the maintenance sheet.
2:36
